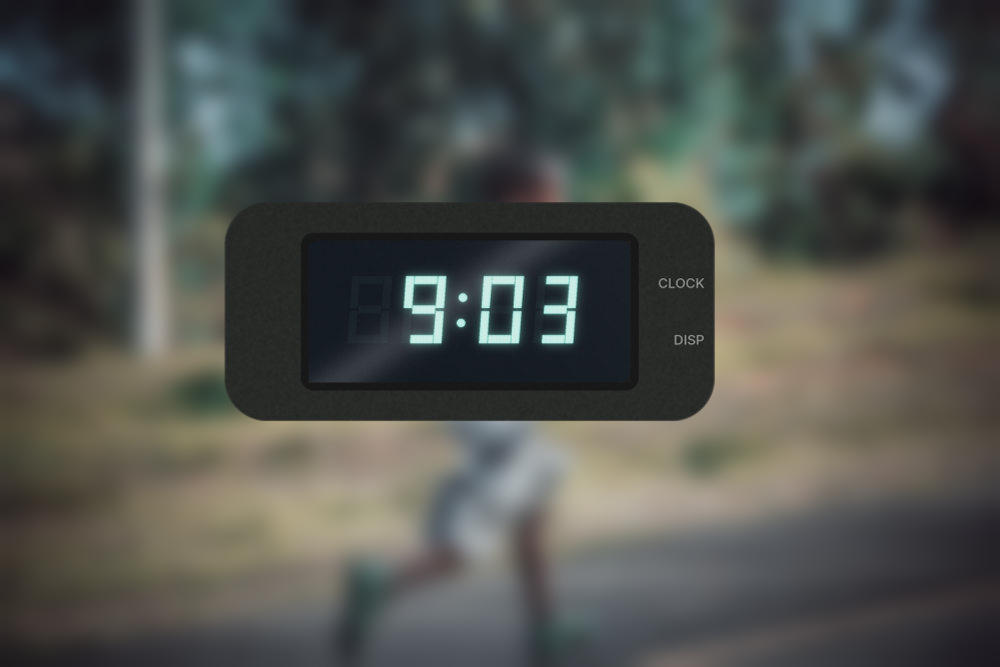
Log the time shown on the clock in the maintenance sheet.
9:03
